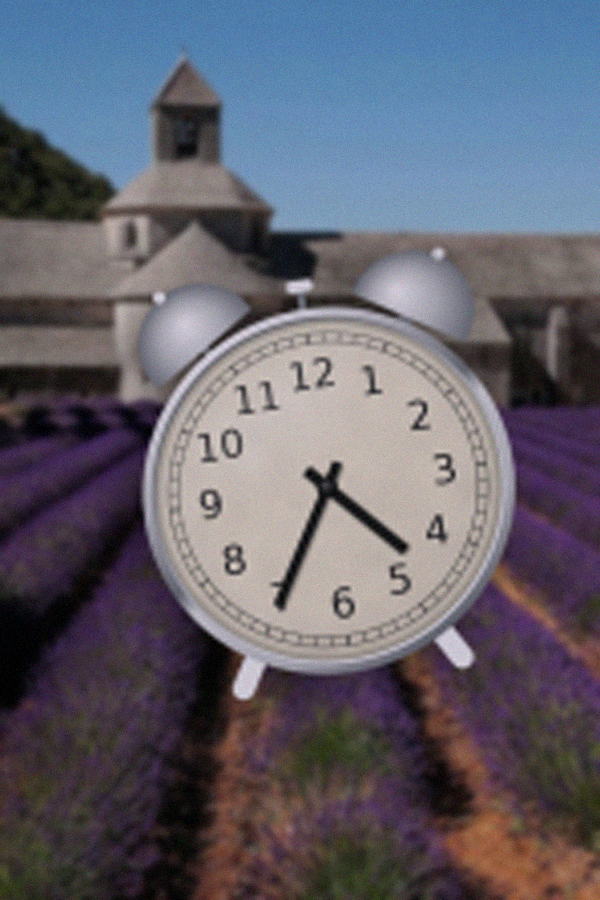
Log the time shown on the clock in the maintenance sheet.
4:35
